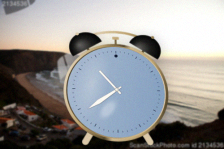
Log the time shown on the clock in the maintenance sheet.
10:39
